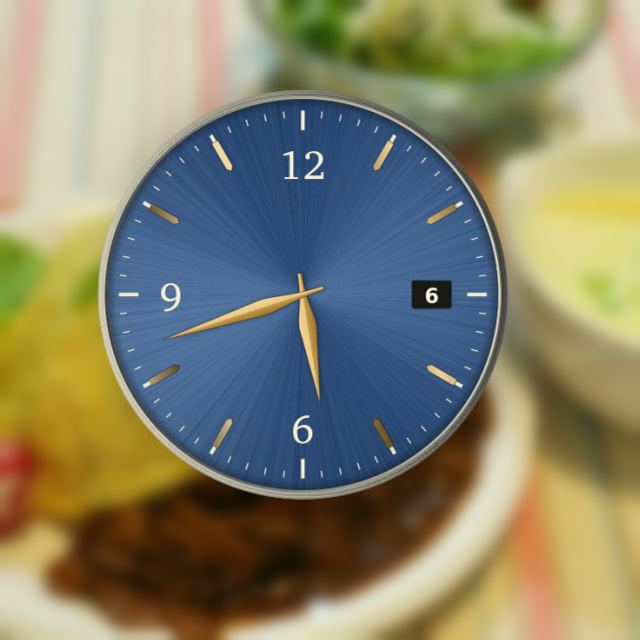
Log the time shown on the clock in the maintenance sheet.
5:42
